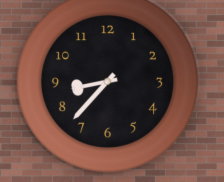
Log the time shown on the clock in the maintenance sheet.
8:37
